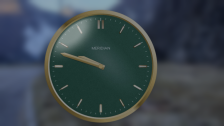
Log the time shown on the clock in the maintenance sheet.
9:48
